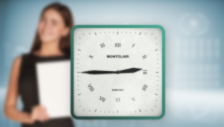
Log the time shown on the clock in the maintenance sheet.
2:45
